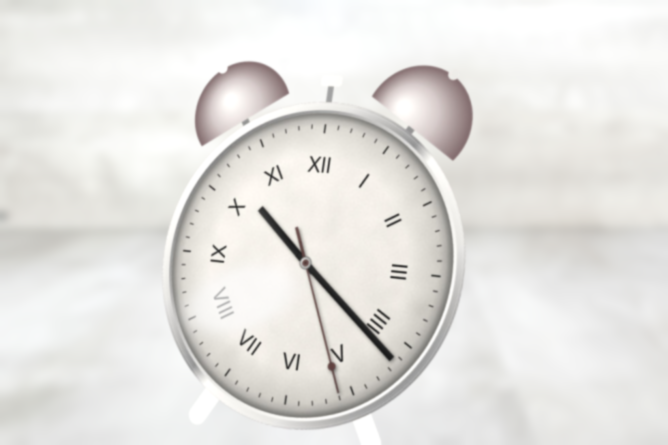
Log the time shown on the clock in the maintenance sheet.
10:21:26
